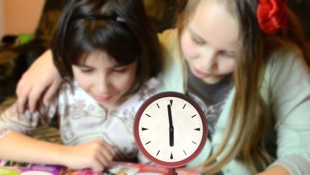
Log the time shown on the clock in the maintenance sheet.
5:59
